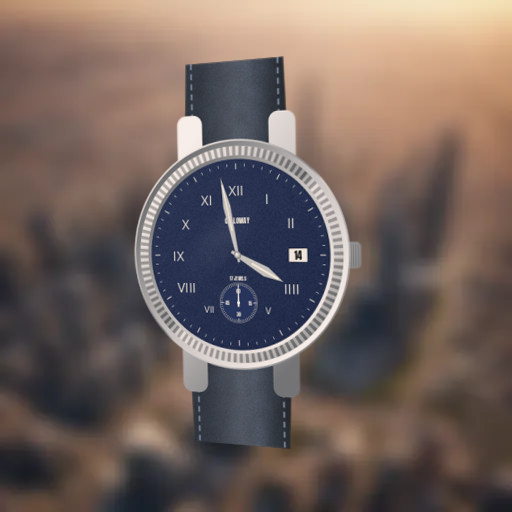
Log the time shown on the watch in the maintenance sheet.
3:58
